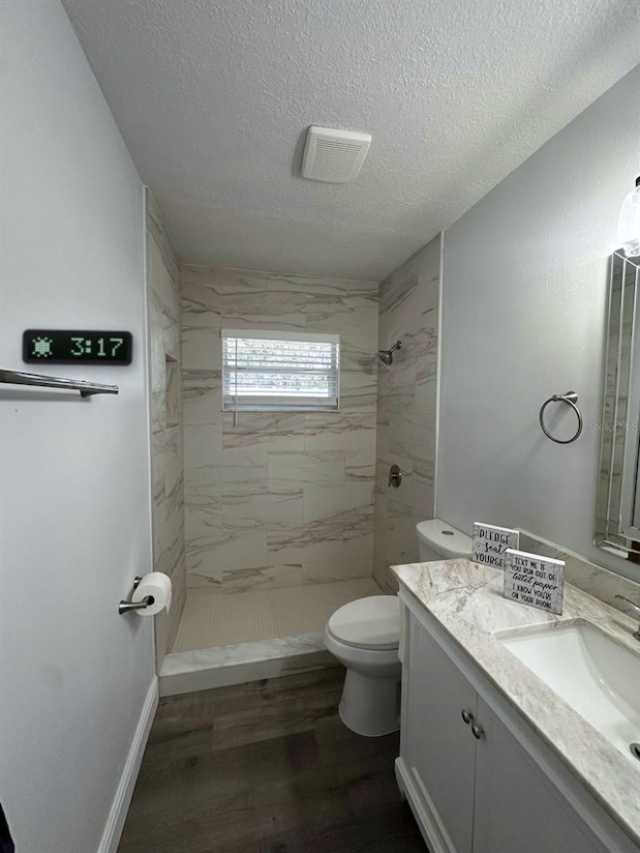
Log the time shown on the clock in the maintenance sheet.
3:17
